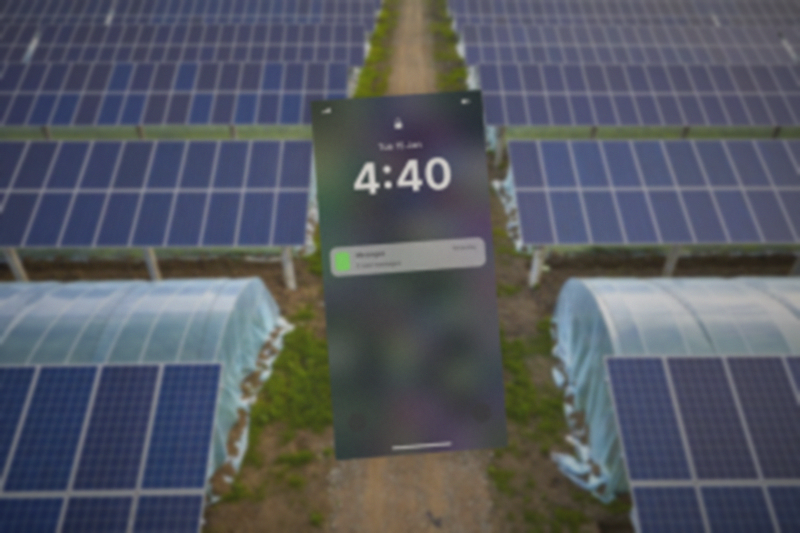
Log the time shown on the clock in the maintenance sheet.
4:40
